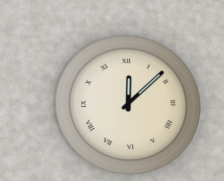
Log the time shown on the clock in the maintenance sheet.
12:08
